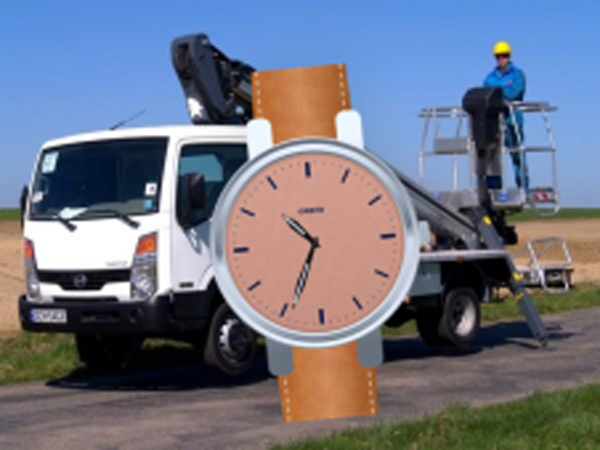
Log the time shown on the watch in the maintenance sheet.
10:34
